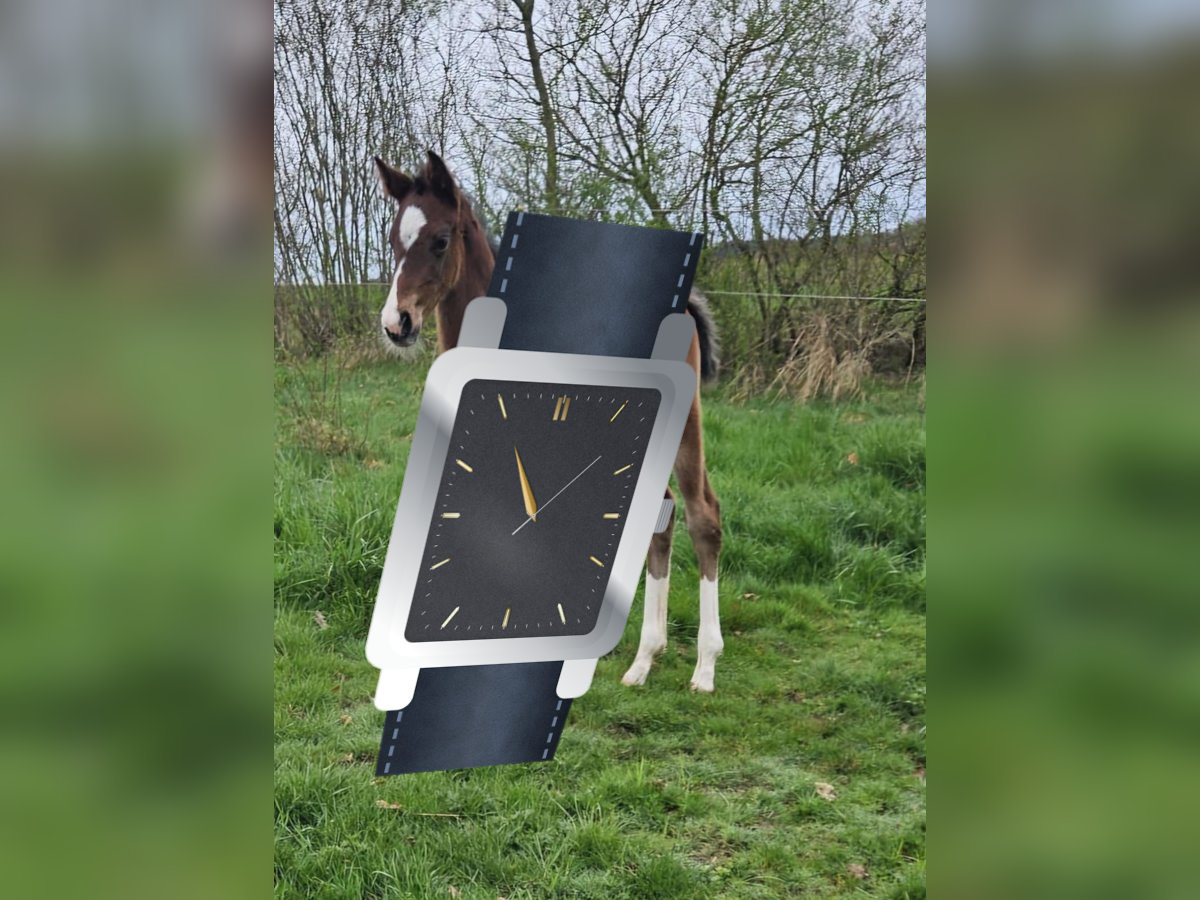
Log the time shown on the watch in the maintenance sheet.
10:55:07
